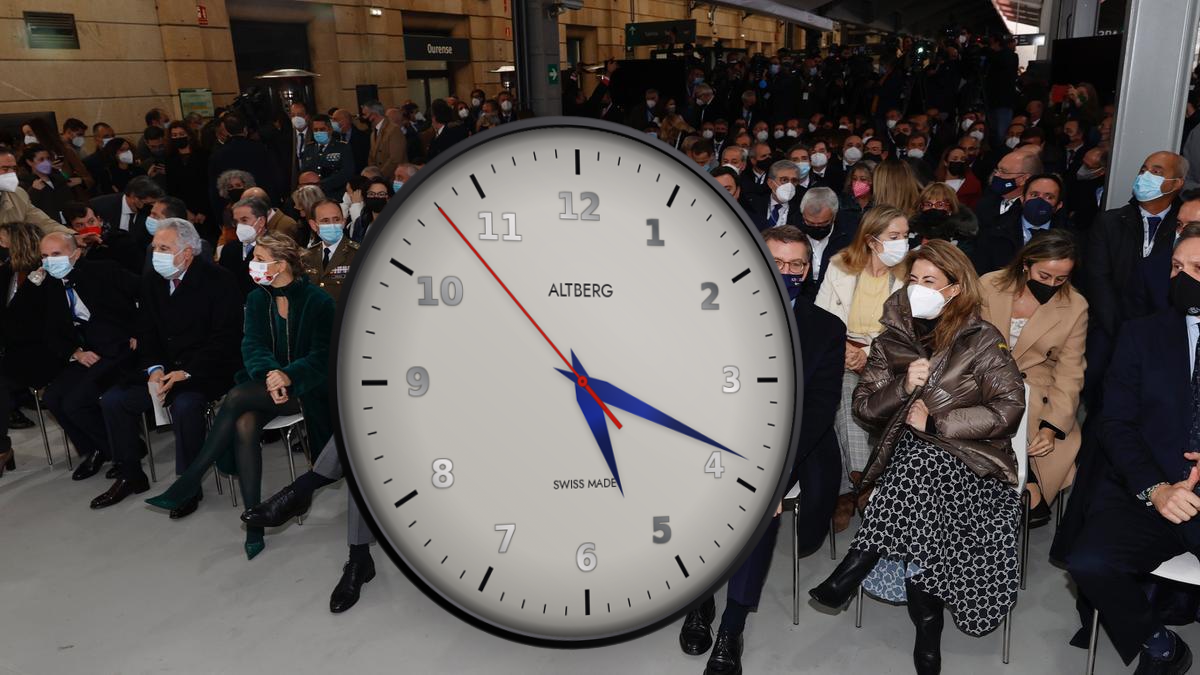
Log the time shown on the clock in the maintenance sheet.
5:18:53
